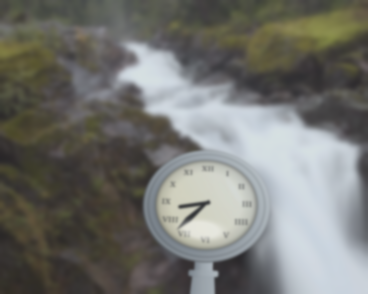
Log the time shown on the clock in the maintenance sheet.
8:37
